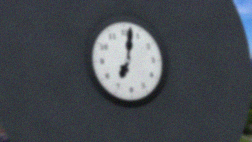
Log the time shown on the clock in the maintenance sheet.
7:02
